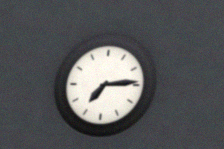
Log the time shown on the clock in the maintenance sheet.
7:14
